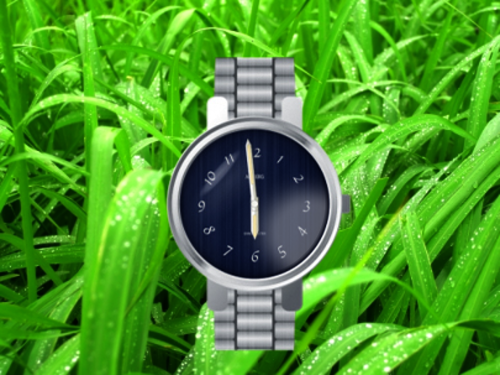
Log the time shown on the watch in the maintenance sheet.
5:59
